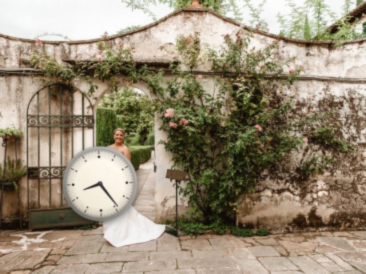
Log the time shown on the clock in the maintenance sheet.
8:24
